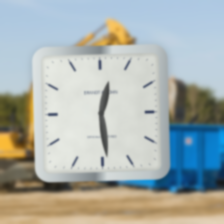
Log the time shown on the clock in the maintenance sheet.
12:29
